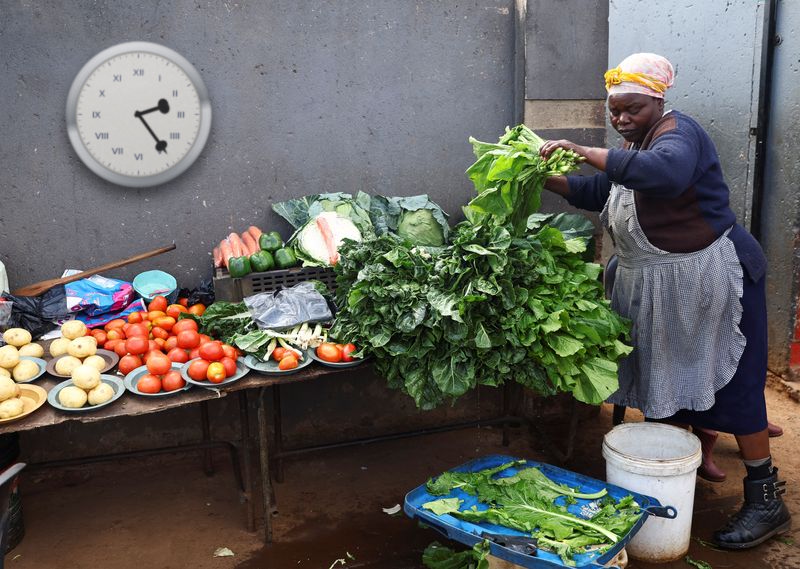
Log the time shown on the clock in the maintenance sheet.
2:24
